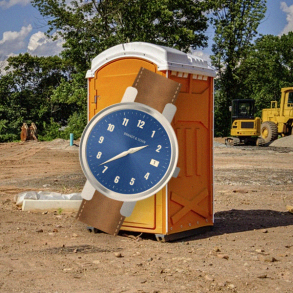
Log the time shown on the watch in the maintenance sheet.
1:37
